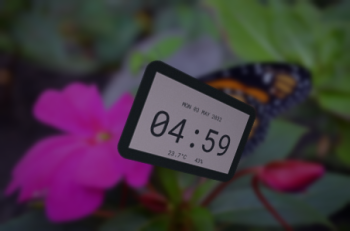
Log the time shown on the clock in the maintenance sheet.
4:59
